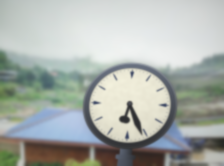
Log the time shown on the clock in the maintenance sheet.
6:26
